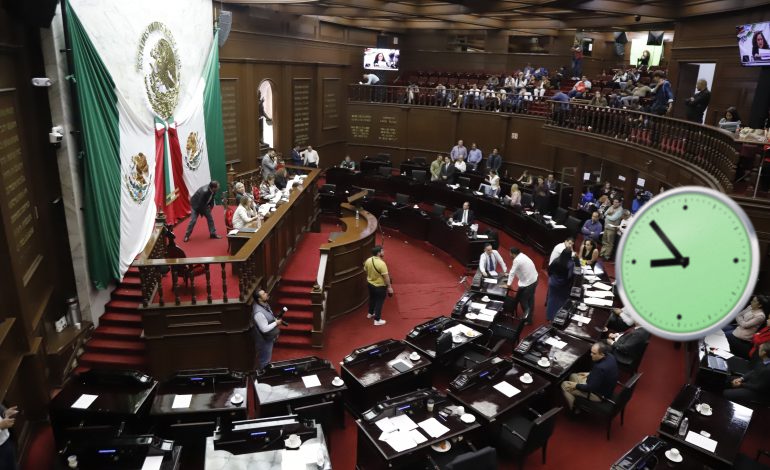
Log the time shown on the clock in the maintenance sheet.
8:53
